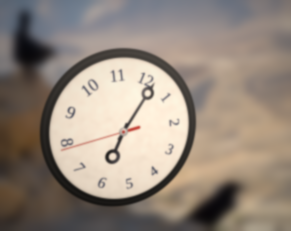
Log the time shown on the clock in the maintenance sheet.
6:01:39
